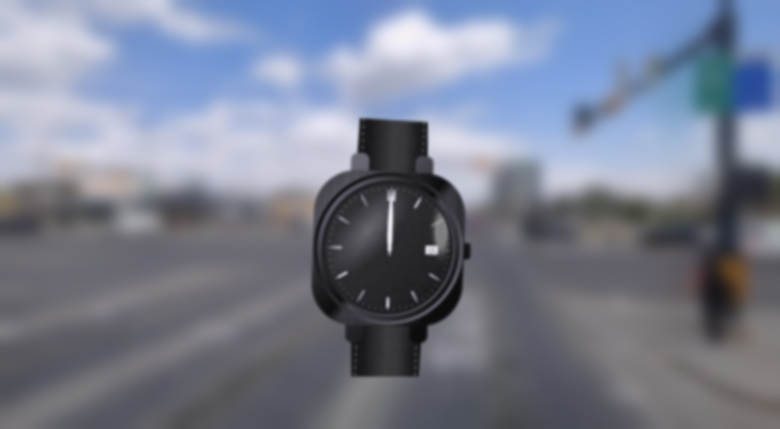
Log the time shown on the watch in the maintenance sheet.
12:00
